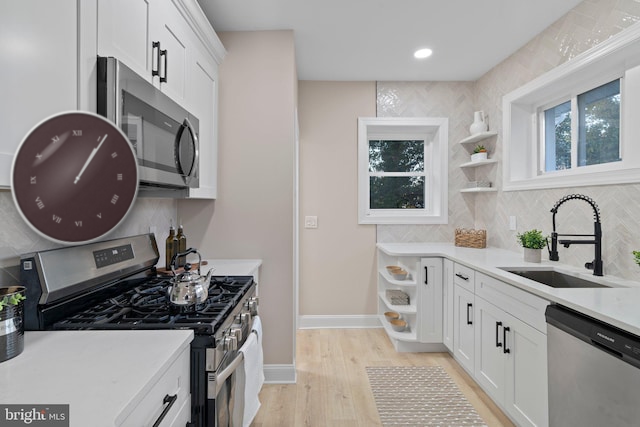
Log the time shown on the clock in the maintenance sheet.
1:06
